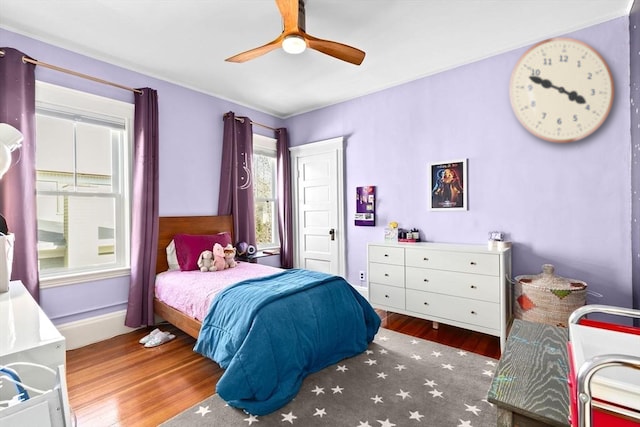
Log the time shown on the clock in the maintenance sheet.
3:48
